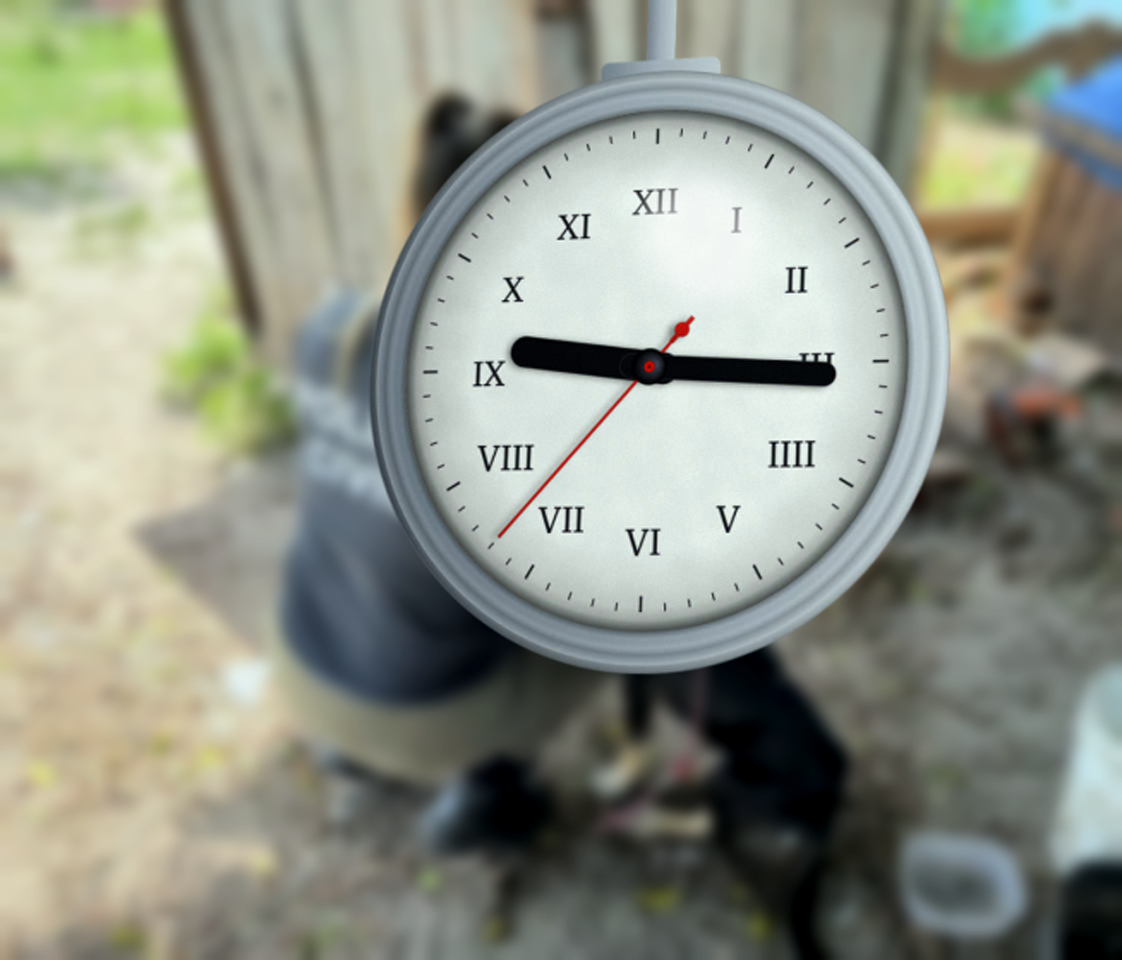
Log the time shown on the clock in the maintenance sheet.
9:15:37
